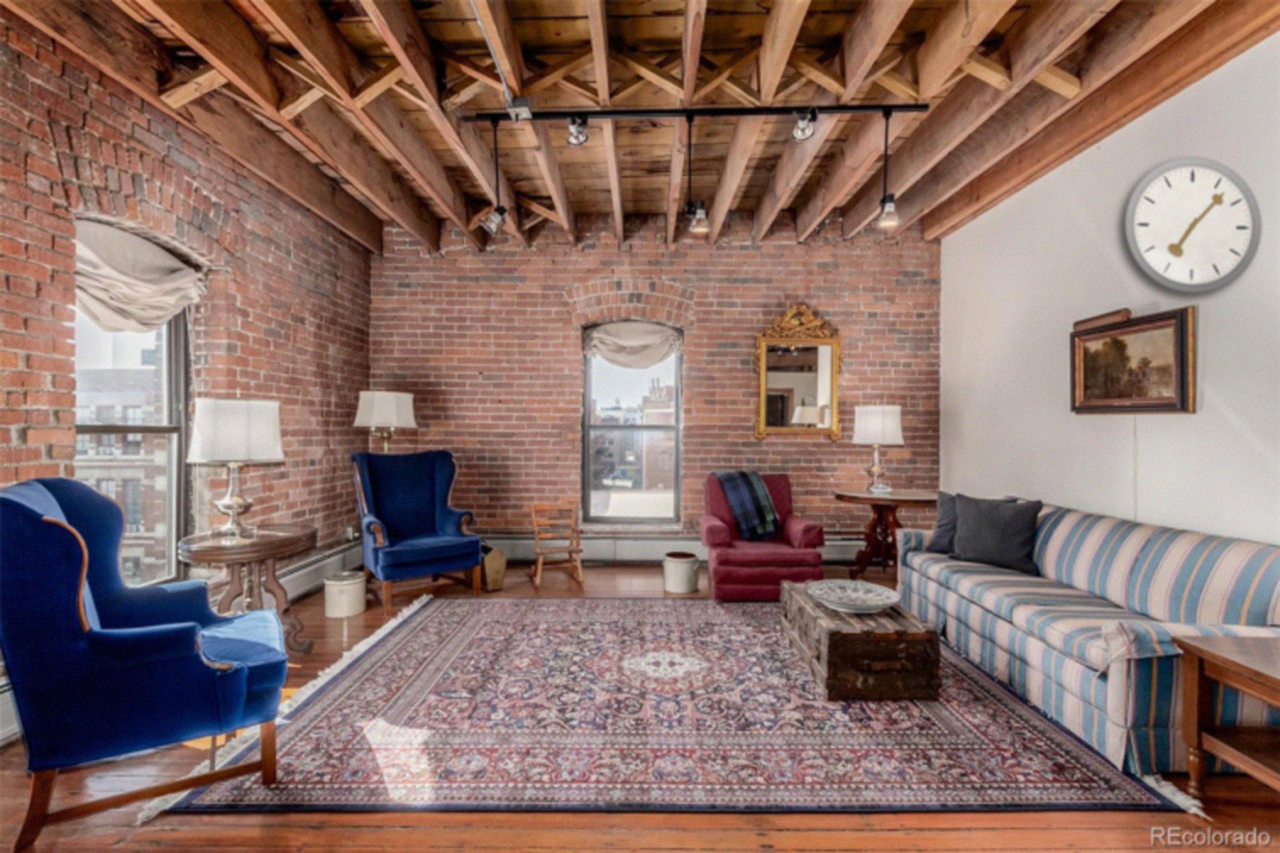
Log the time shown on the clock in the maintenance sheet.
7:07
